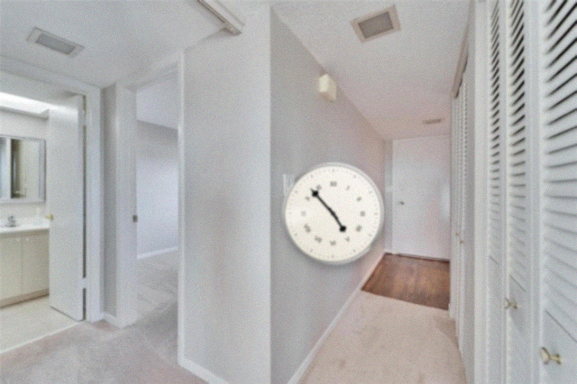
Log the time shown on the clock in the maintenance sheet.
4:53
